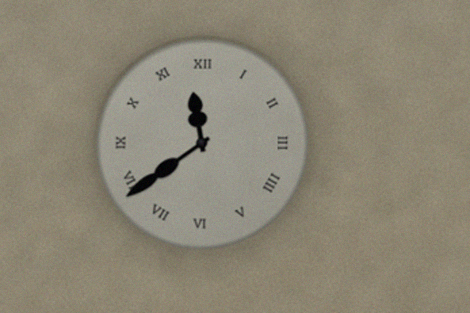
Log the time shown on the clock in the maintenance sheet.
11:39
